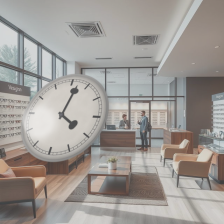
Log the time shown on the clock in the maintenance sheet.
4:02
